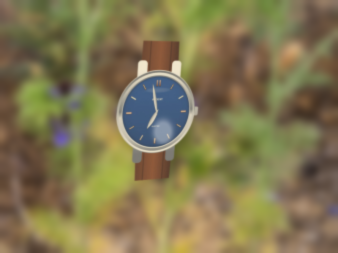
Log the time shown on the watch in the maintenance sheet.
6:58
